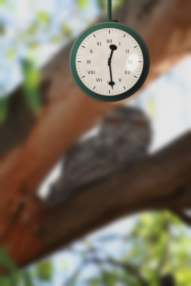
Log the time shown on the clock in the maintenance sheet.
12:29
